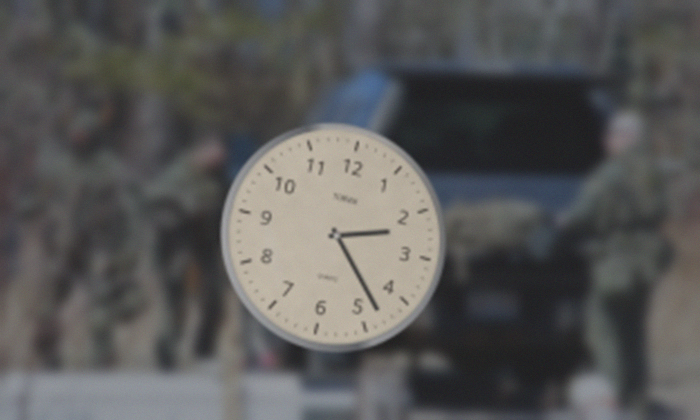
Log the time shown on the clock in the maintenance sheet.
2:23
